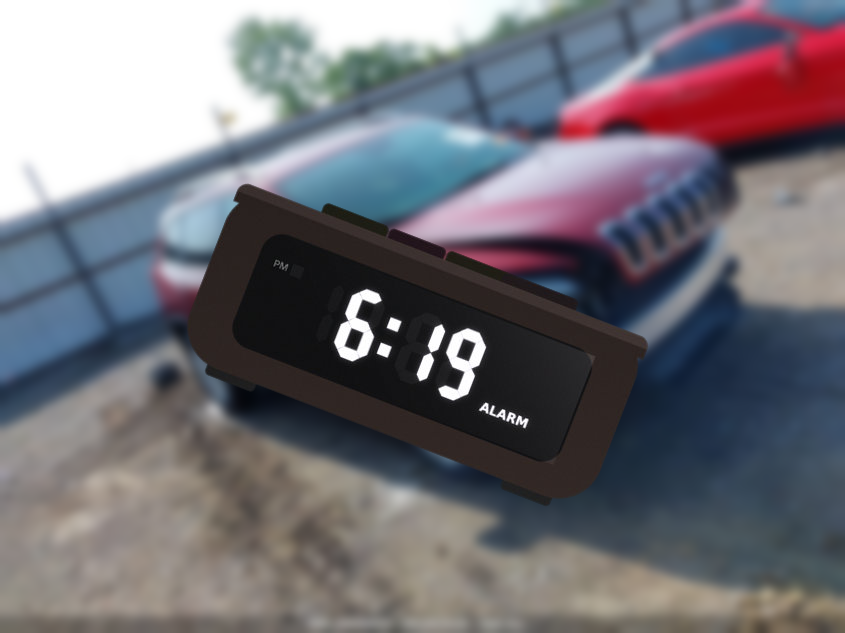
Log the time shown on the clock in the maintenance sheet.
6:19
